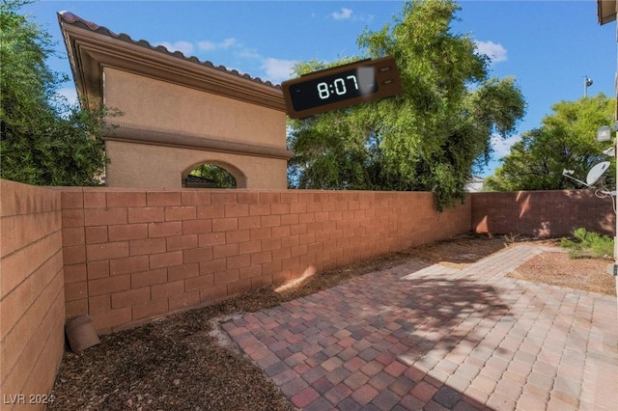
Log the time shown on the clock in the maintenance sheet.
8:07
